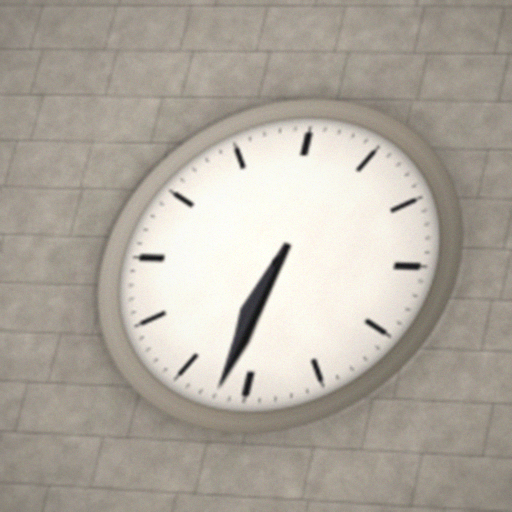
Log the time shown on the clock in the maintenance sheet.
6:32
